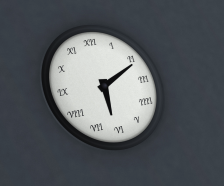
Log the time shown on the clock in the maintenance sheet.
6:11
